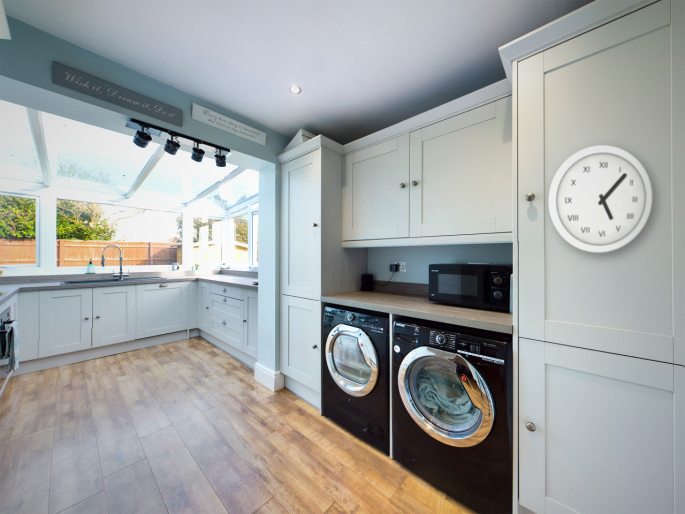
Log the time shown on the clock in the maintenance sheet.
5:07
